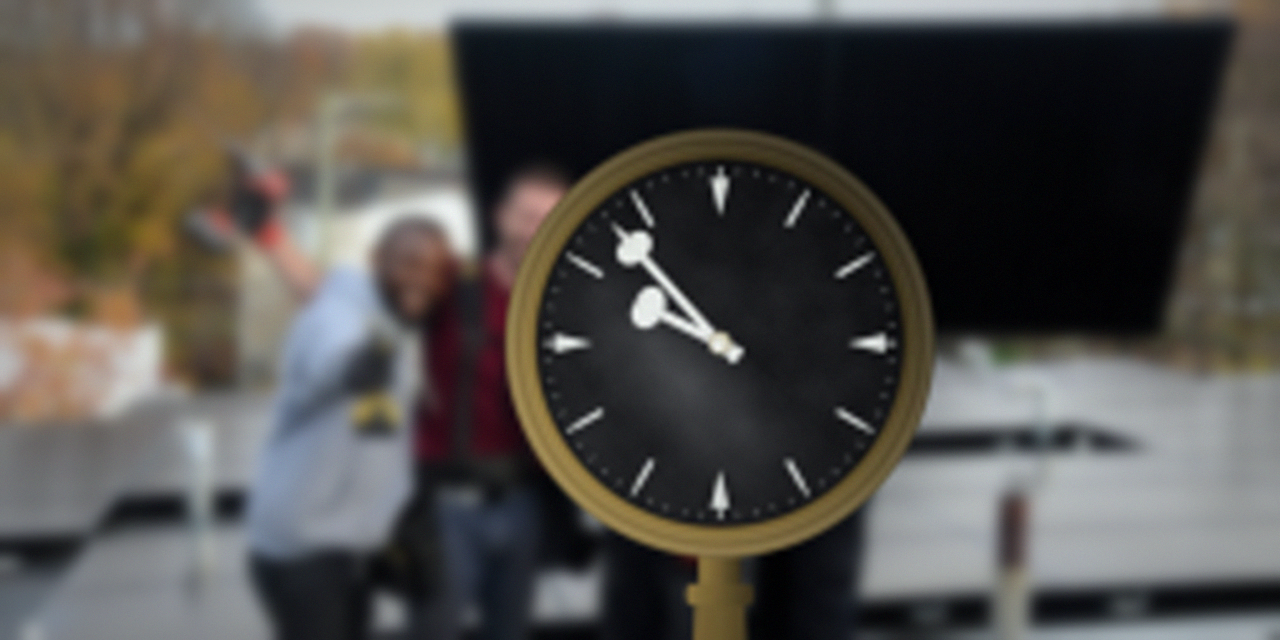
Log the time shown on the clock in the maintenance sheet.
9:53
